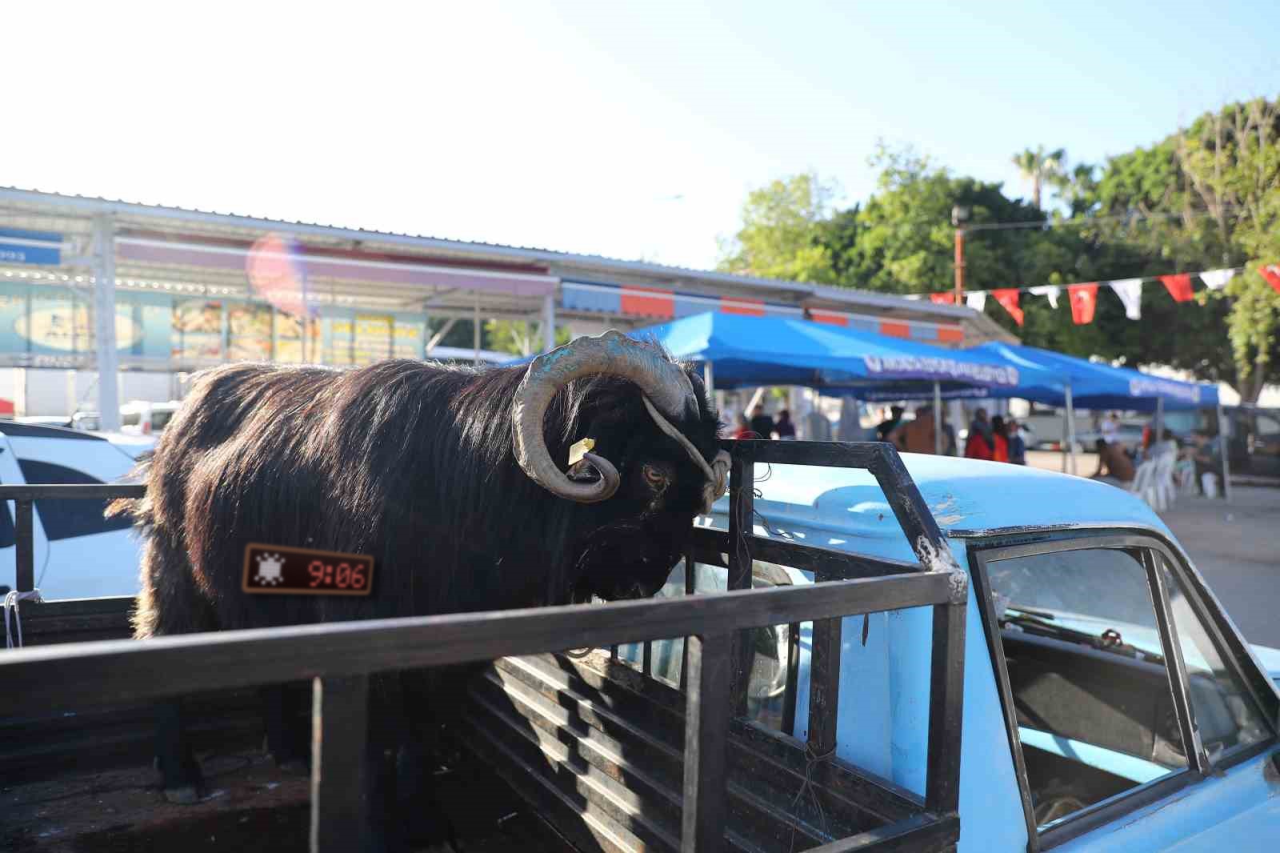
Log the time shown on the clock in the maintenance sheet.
9:06
